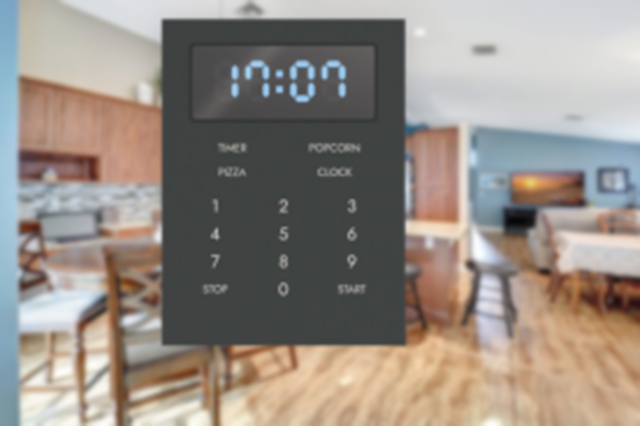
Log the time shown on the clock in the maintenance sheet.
17:07
